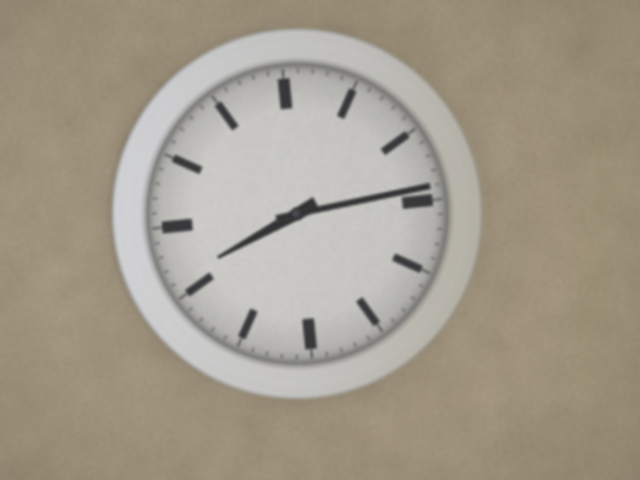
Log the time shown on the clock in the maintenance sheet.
8:14
